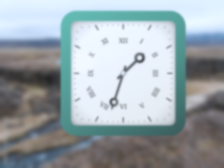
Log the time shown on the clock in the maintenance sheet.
1:33
